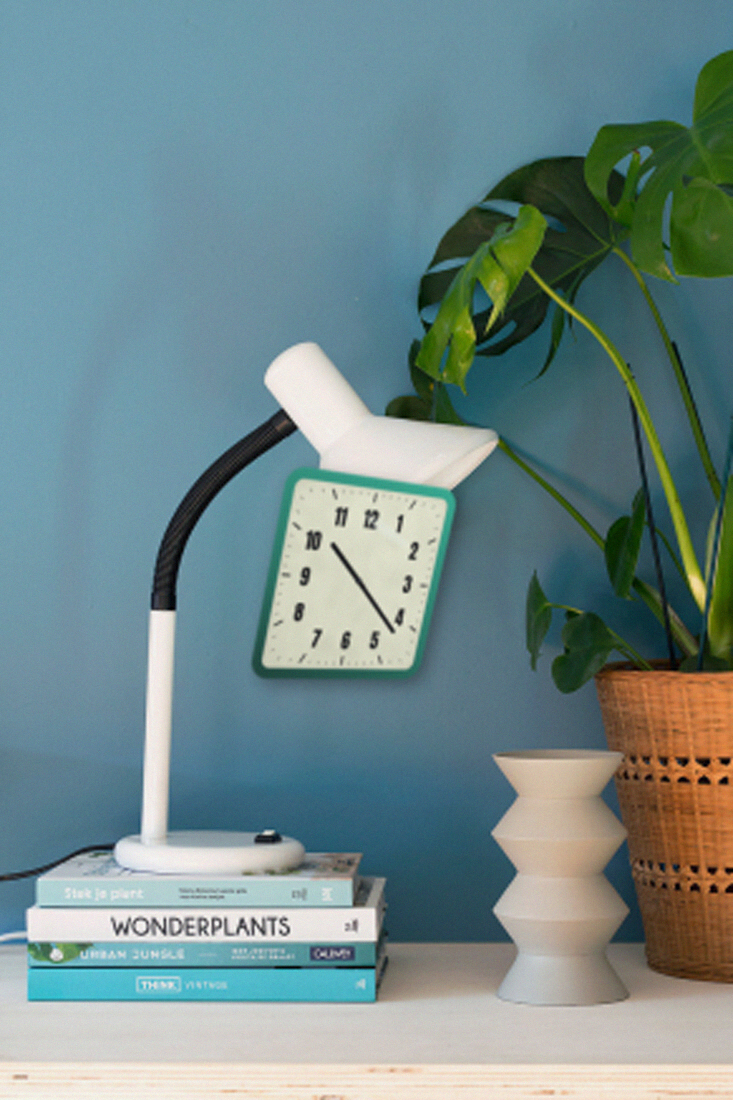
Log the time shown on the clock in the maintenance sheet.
10:22
